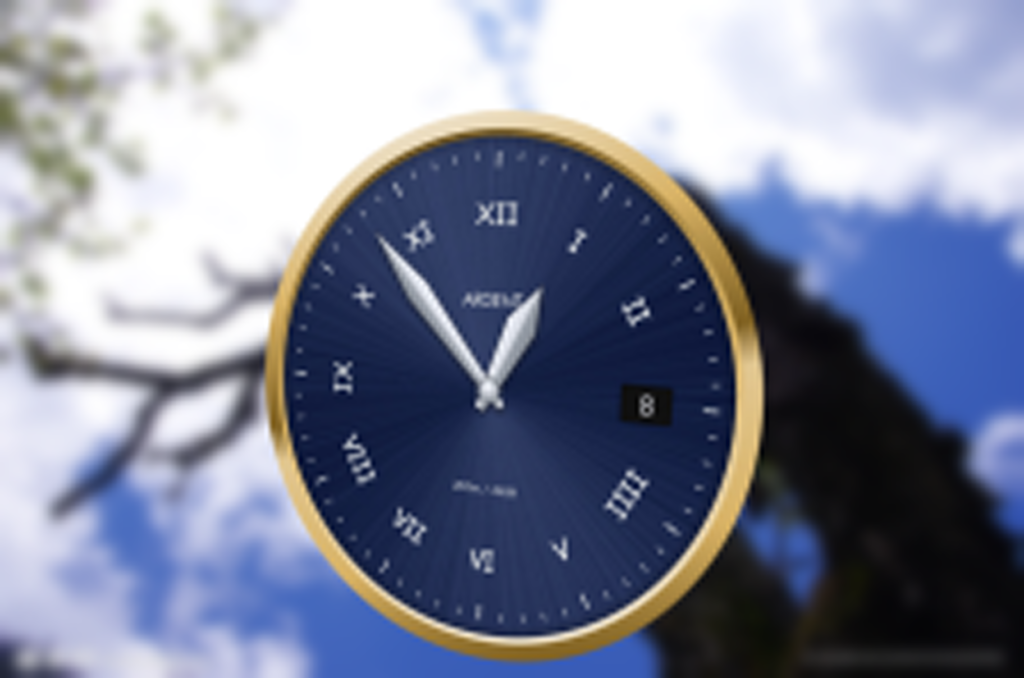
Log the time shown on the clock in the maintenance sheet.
12:53
